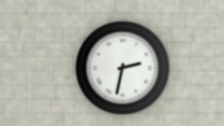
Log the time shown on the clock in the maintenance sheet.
2:32
